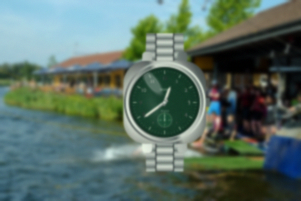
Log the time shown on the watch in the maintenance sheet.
12:39
